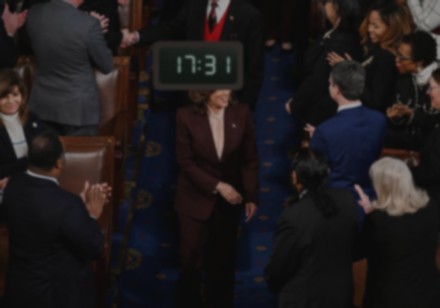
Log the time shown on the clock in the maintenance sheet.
17:31
